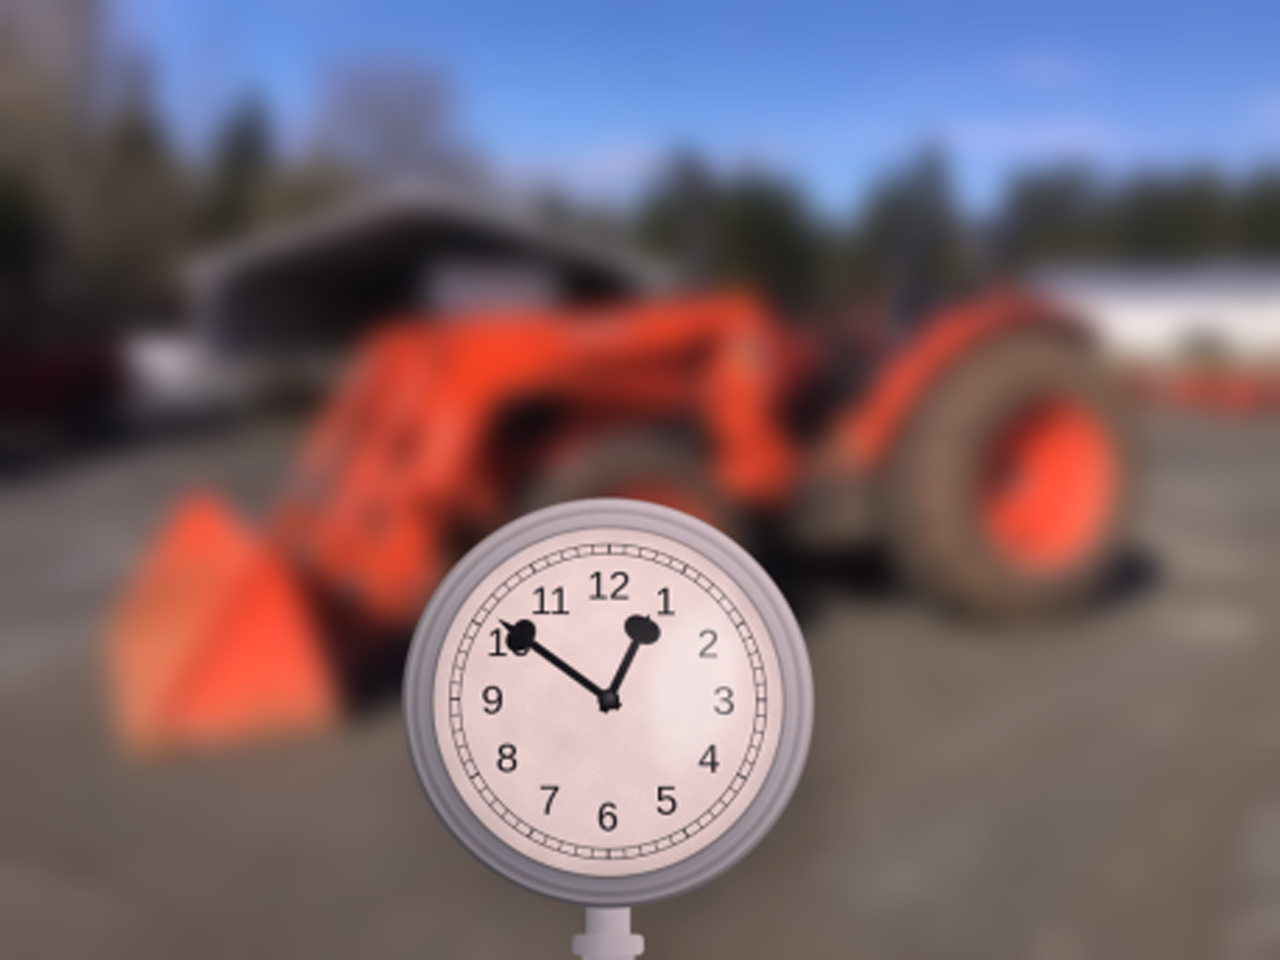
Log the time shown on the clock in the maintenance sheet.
12:51
